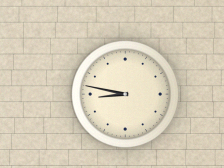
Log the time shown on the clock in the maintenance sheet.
8:47
